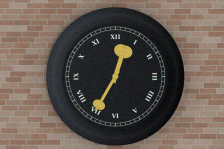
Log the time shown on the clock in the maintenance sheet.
12:35
